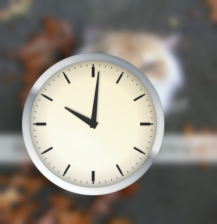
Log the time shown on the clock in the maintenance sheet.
10:01
